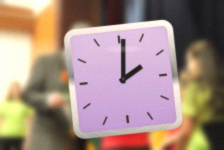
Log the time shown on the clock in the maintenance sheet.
2:01
